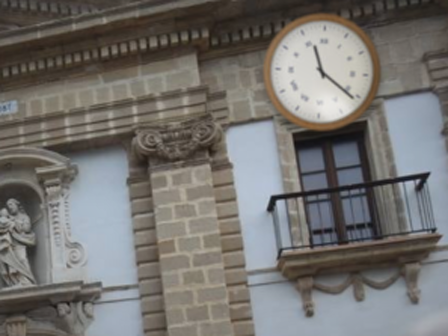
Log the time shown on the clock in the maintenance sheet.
11:21
